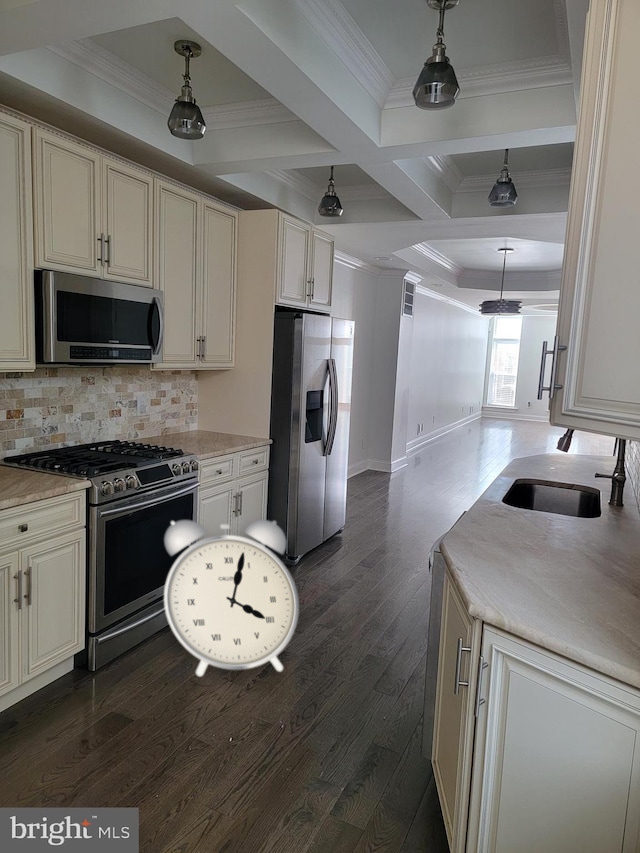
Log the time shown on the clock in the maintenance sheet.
4:03
